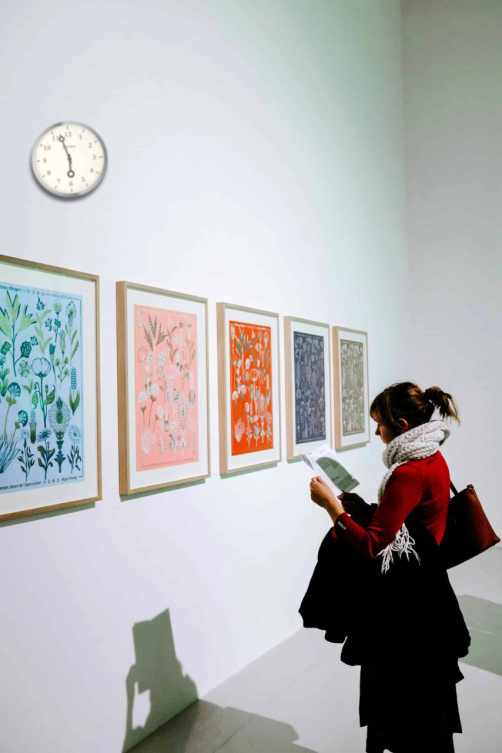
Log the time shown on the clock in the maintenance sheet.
5:57
